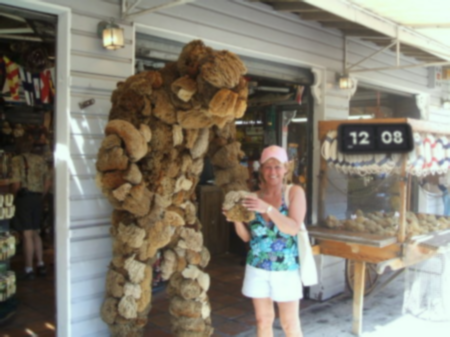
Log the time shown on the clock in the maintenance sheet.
12:08
